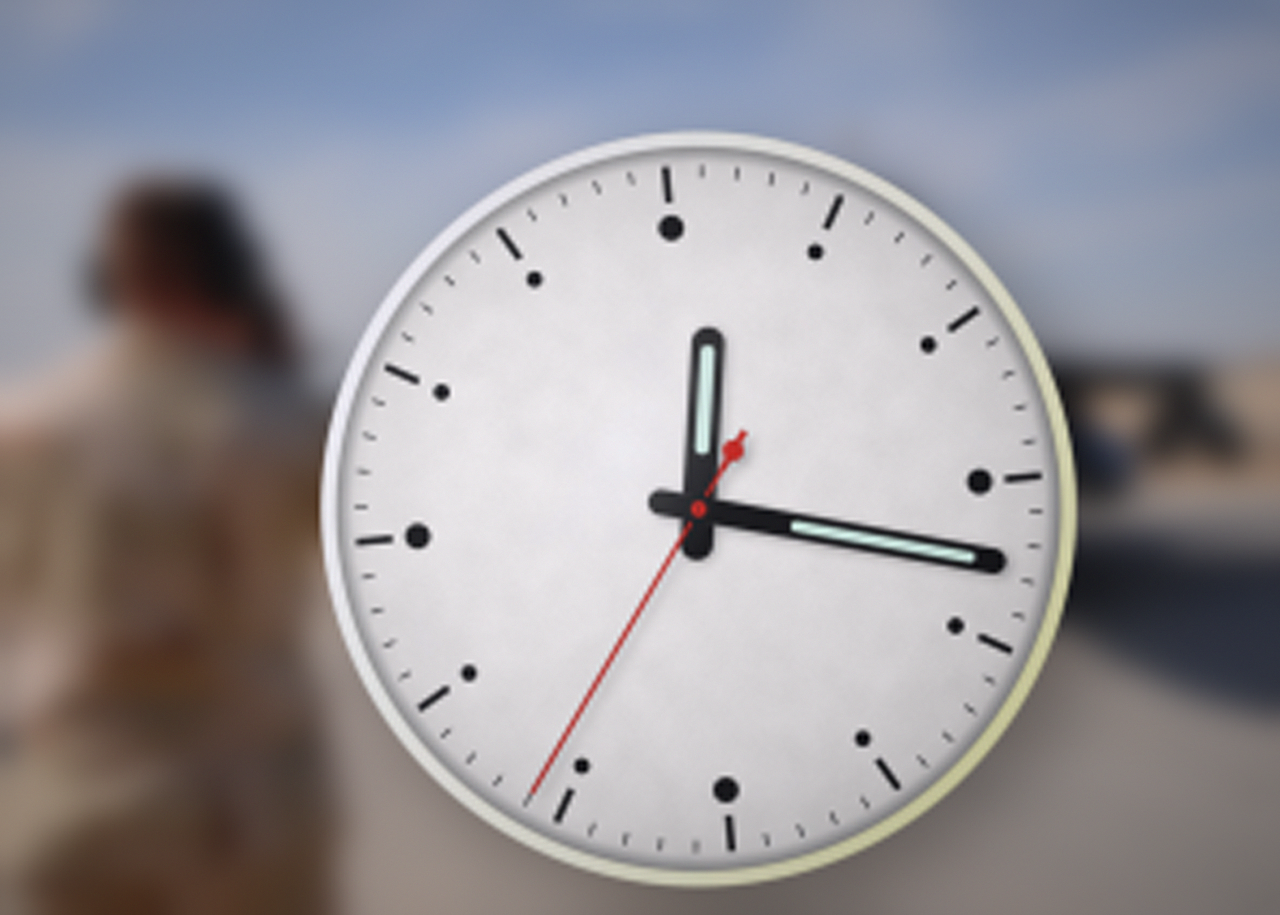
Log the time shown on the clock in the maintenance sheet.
12:17:36
